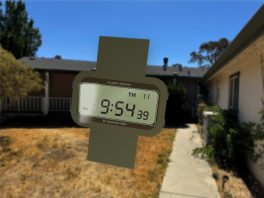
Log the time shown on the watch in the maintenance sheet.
9:54:39
